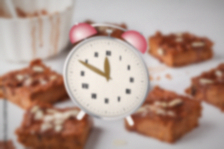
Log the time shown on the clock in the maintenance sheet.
11:49
